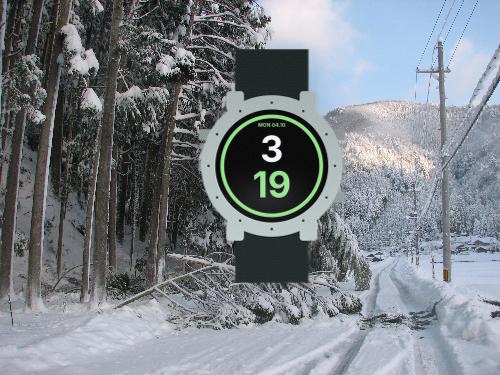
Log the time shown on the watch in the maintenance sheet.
3:19
